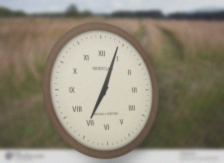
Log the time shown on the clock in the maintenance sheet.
7:04
